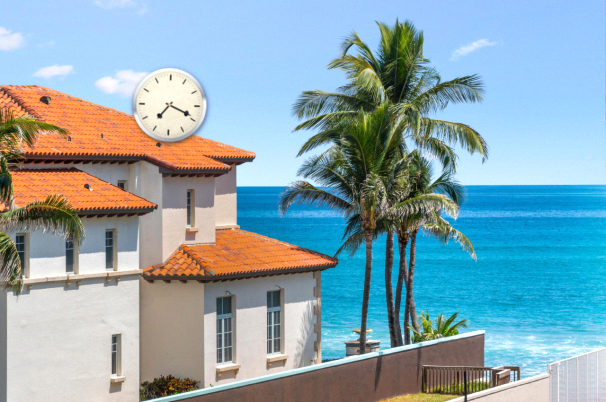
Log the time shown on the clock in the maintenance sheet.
7:19
